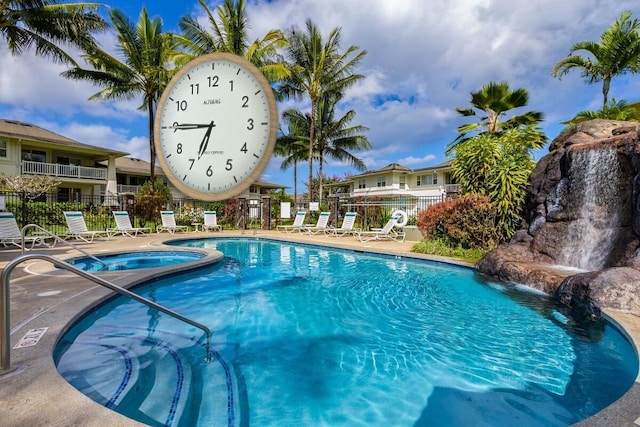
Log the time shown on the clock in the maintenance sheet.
6:45
